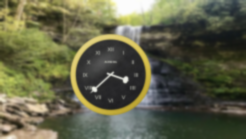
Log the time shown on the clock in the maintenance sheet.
3:38
